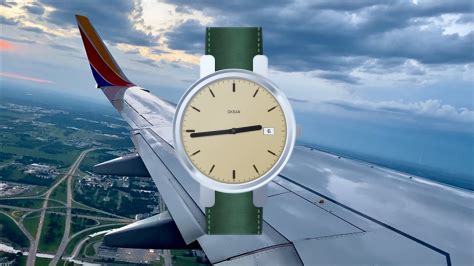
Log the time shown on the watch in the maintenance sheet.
2:44
